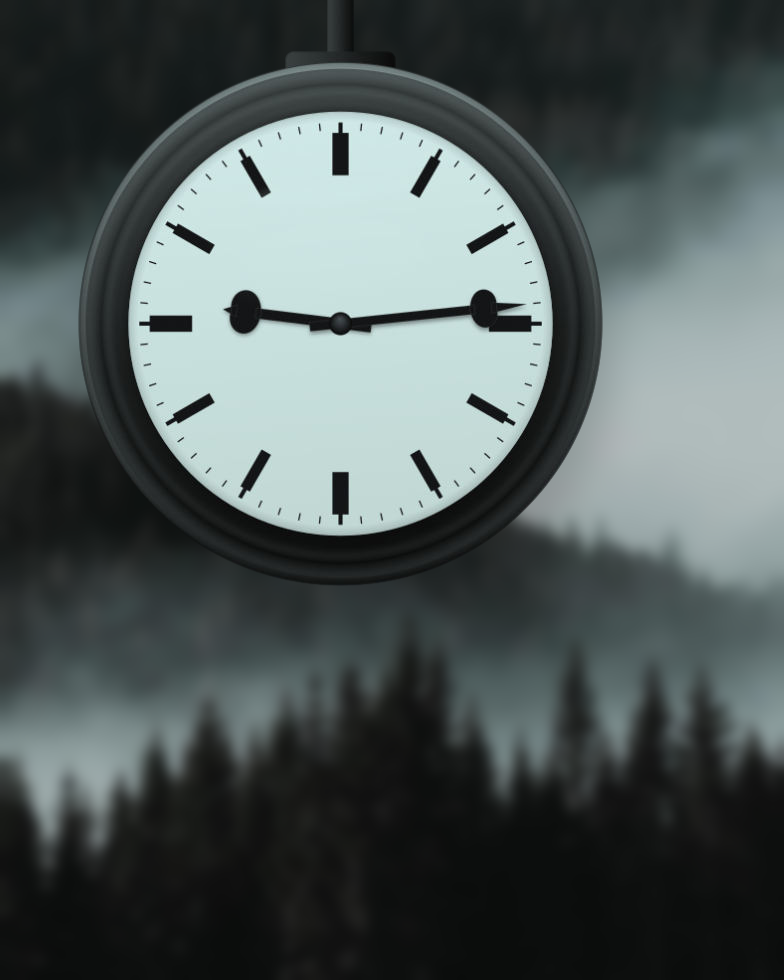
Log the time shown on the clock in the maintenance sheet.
9:14
